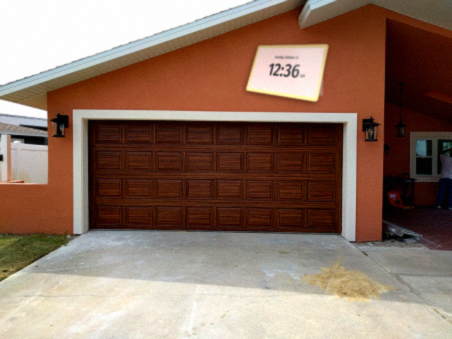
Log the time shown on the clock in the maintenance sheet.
12:36
